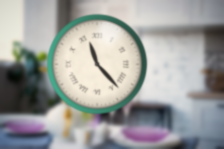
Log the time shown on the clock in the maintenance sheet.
11:23
